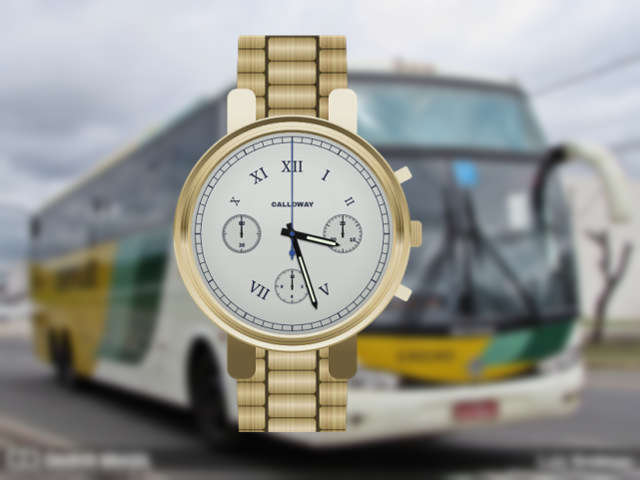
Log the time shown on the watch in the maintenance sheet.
3:27
